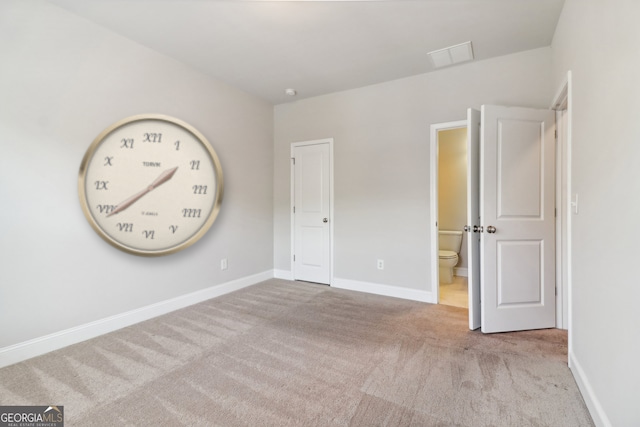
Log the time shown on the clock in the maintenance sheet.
1:39
